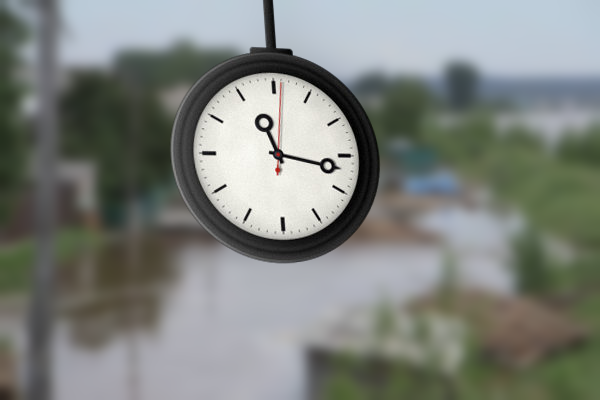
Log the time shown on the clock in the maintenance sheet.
11:17:01
